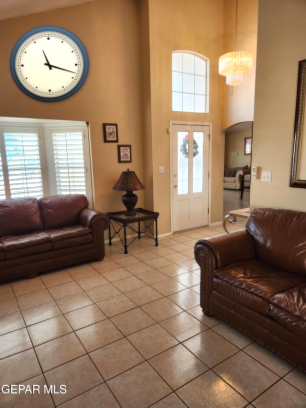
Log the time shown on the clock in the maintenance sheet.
11:18
